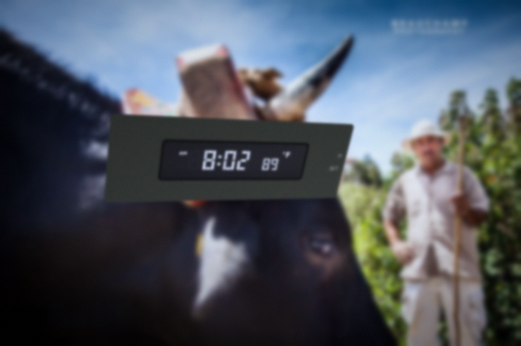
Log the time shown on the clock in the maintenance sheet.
8:02
